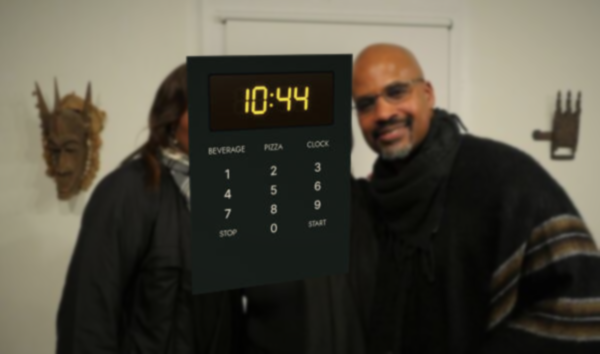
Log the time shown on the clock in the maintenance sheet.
10:44
